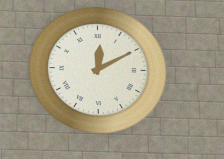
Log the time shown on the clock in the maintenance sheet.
12:10
